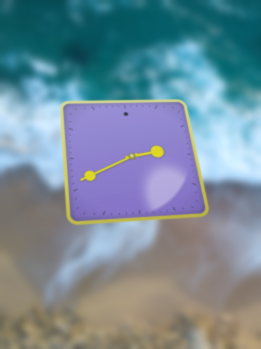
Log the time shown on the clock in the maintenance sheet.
2:41
